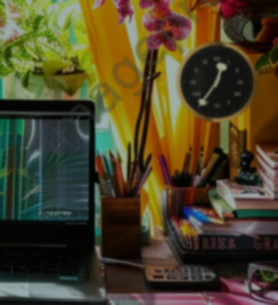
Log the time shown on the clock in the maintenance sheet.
12:36
